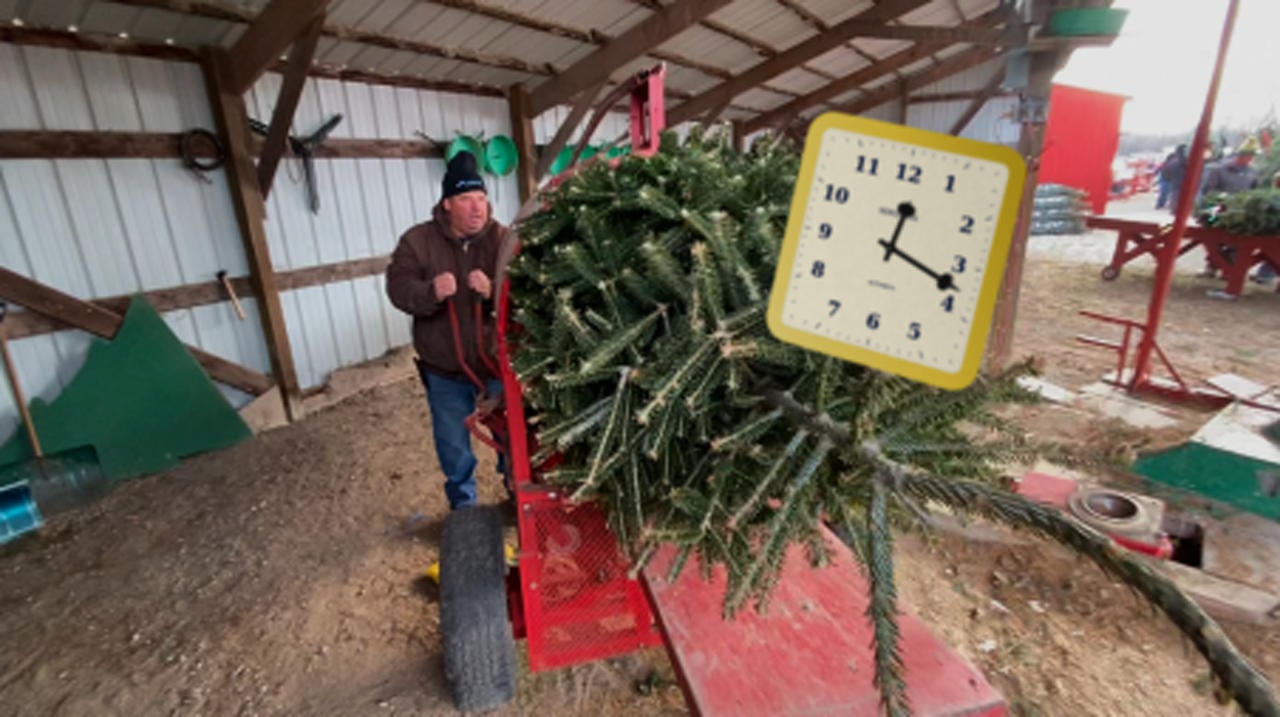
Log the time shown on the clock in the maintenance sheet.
12:18
